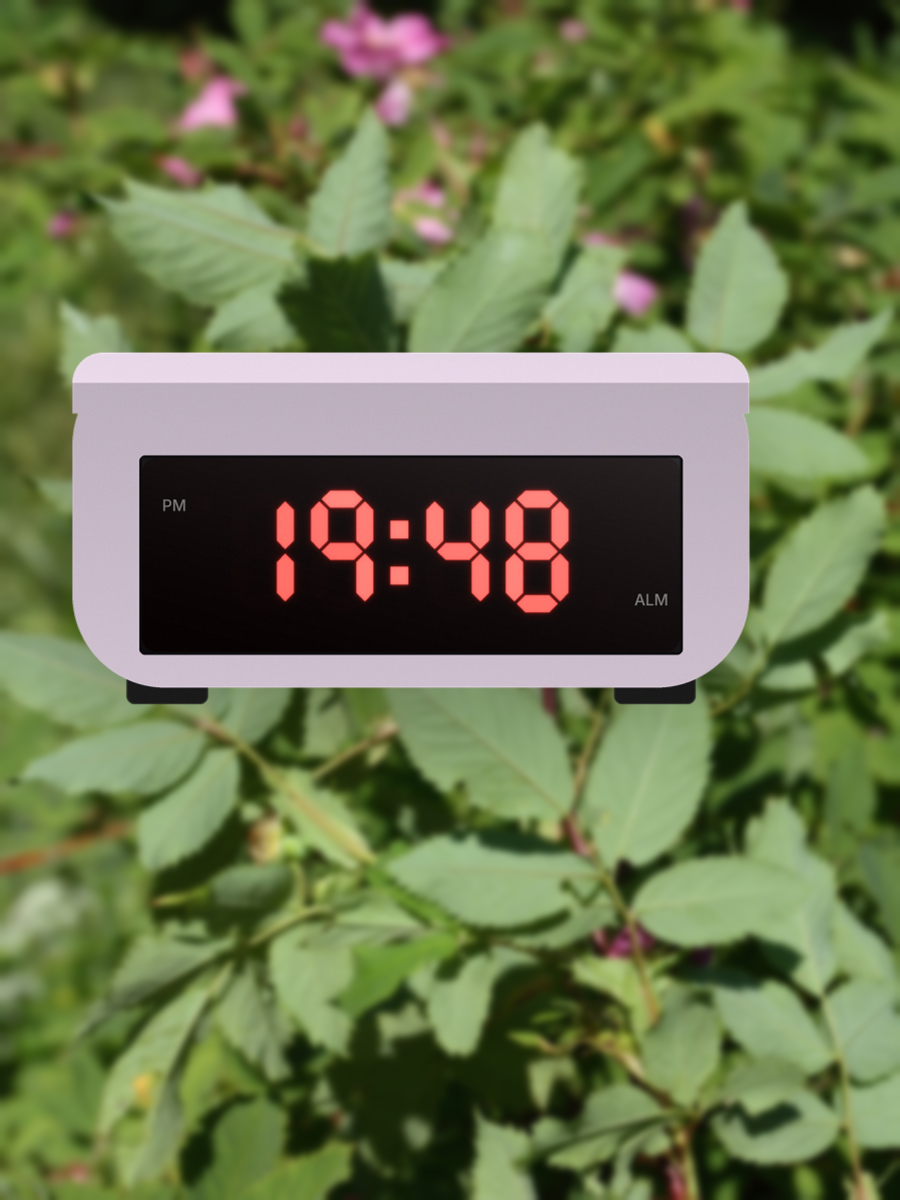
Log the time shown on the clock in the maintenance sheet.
19:48
